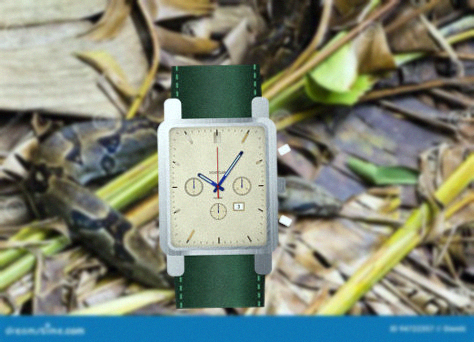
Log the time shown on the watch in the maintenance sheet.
10:06
